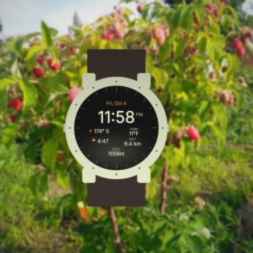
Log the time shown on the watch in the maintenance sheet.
11:58
